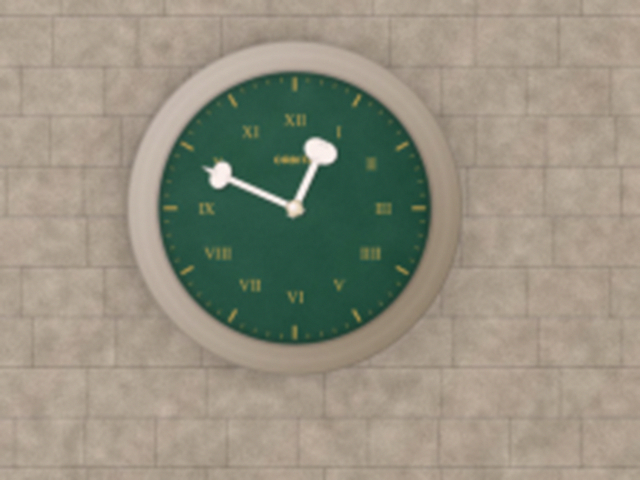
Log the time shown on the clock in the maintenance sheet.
12:49
